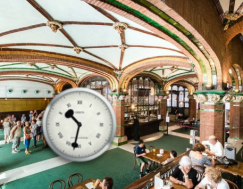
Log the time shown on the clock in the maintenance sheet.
10:32
